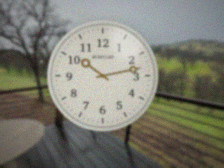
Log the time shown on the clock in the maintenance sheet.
10:13
